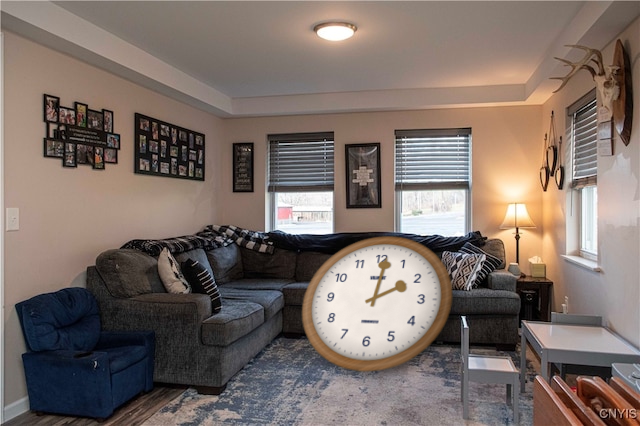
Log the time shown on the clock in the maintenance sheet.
2:01
